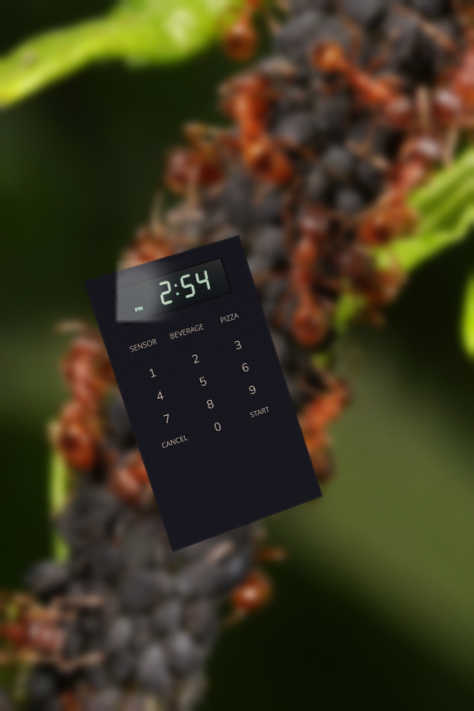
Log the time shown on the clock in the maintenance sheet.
2:54
